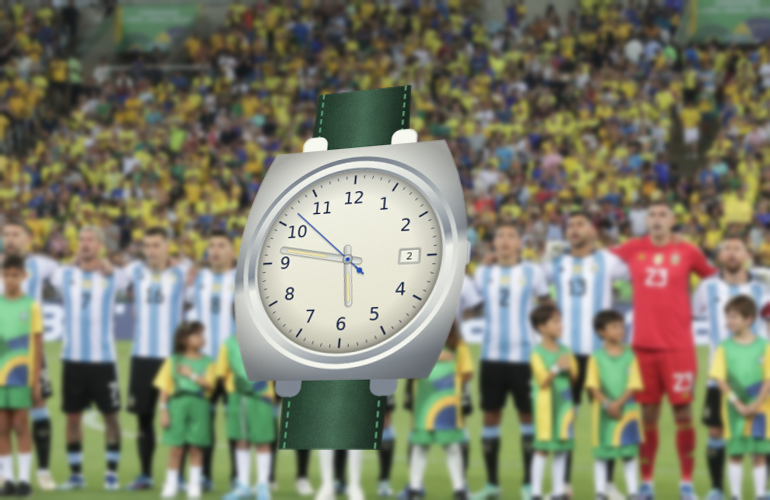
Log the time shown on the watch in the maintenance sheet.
5:46:52
